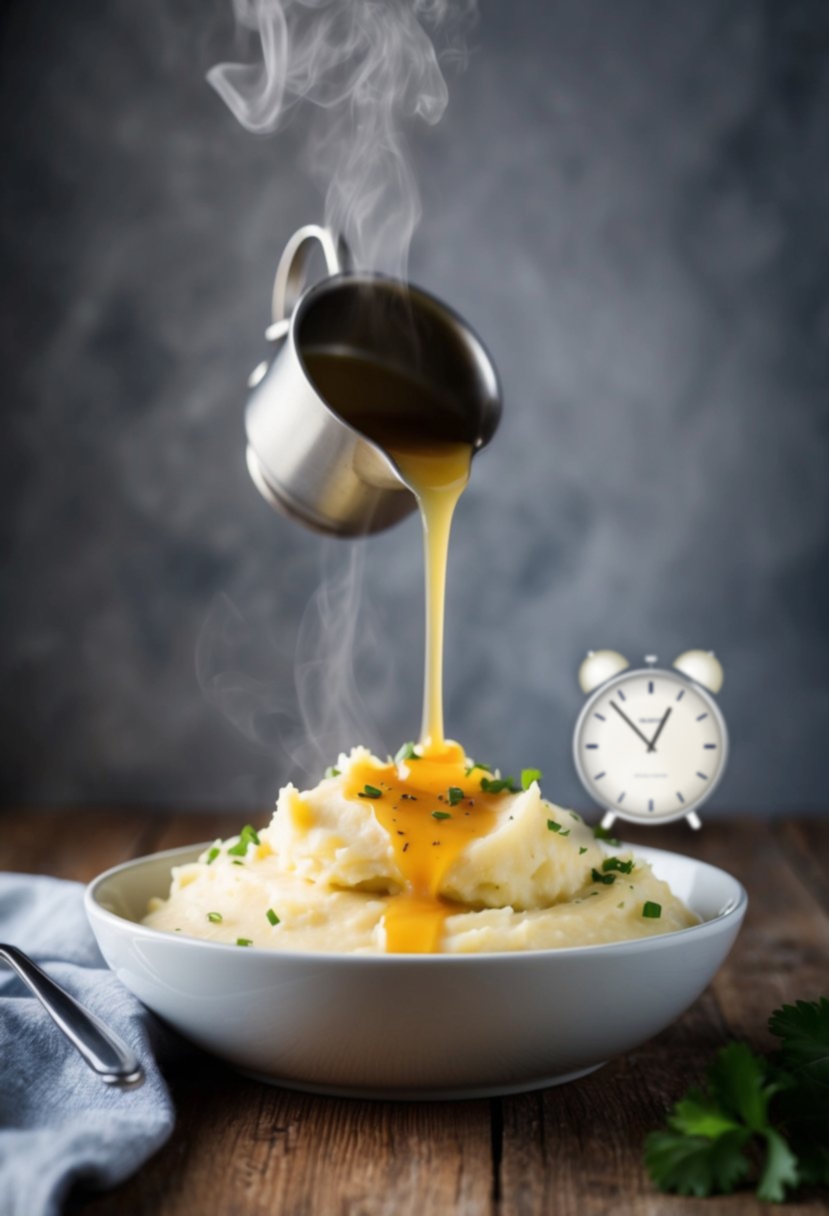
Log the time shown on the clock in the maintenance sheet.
12:53
